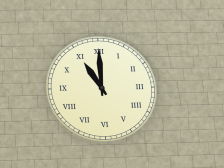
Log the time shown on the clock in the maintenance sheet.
11:00
